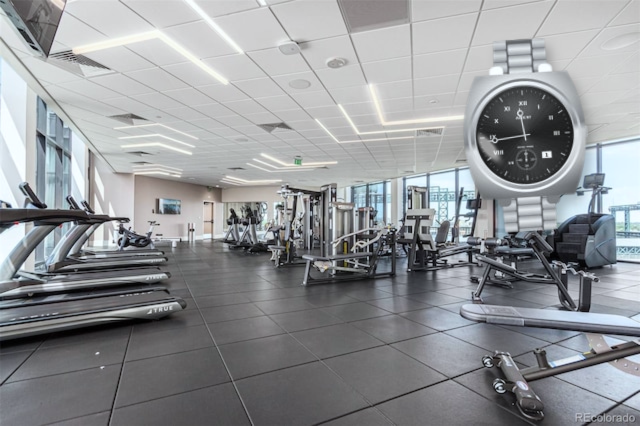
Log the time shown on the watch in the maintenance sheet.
11:44
